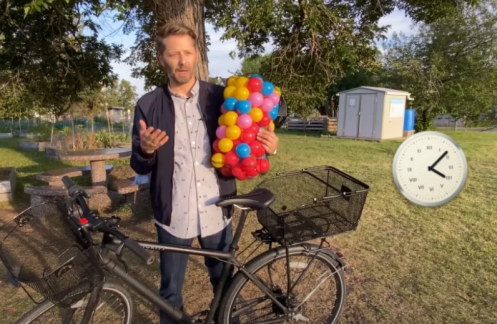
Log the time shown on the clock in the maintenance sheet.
4:08
